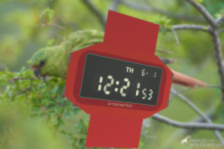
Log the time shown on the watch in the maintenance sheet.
12:21:53
